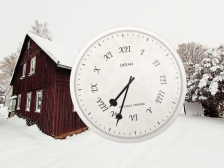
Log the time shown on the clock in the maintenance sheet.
7:34
